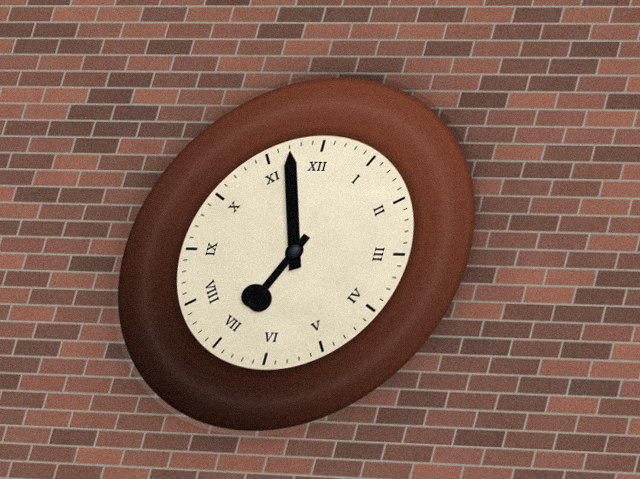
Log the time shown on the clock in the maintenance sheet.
6:57
